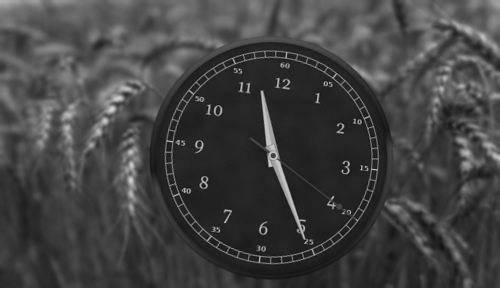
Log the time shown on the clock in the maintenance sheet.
11:25:20
